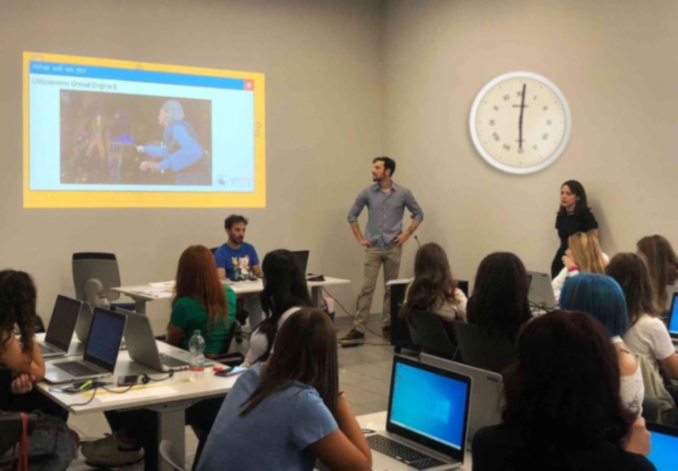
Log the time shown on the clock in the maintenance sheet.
6:01
